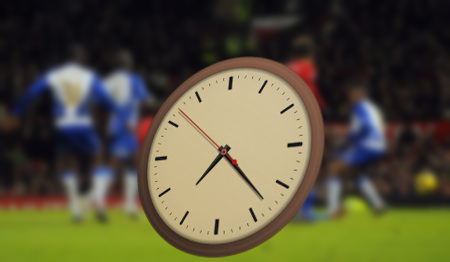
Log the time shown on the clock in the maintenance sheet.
7:22:52
